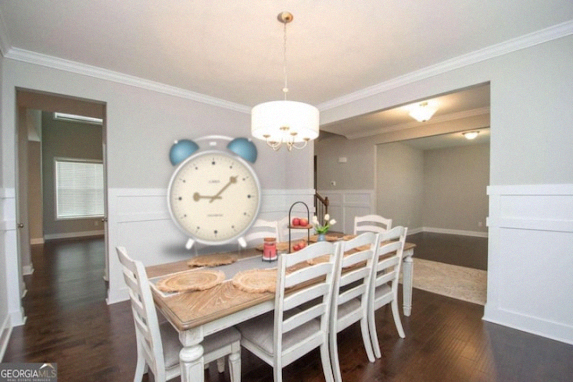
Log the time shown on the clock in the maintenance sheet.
9:08
